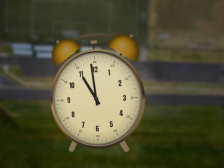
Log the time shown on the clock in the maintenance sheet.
10:59
